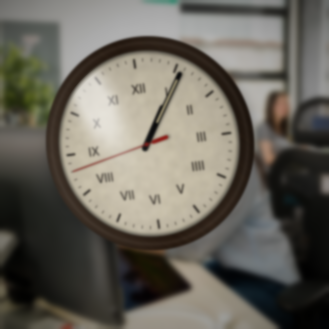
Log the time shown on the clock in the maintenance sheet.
1:05:43
